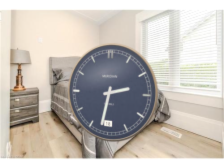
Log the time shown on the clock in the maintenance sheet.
2:32
